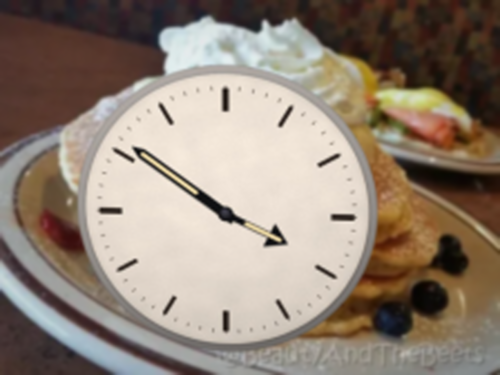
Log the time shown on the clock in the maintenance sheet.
3:51
